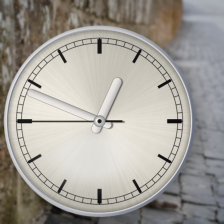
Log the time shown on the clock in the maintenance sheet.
12:48:45
